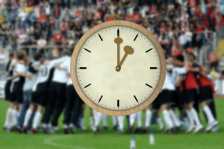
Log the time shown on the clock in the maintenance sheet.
1:00
